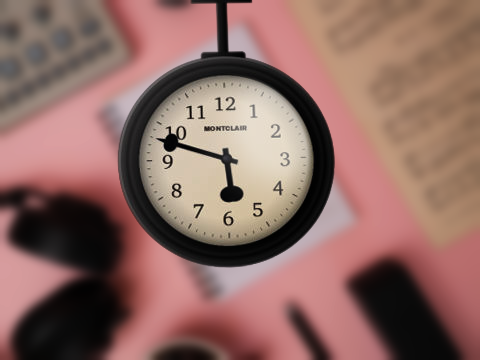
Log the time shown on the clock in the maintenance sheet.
5:48
